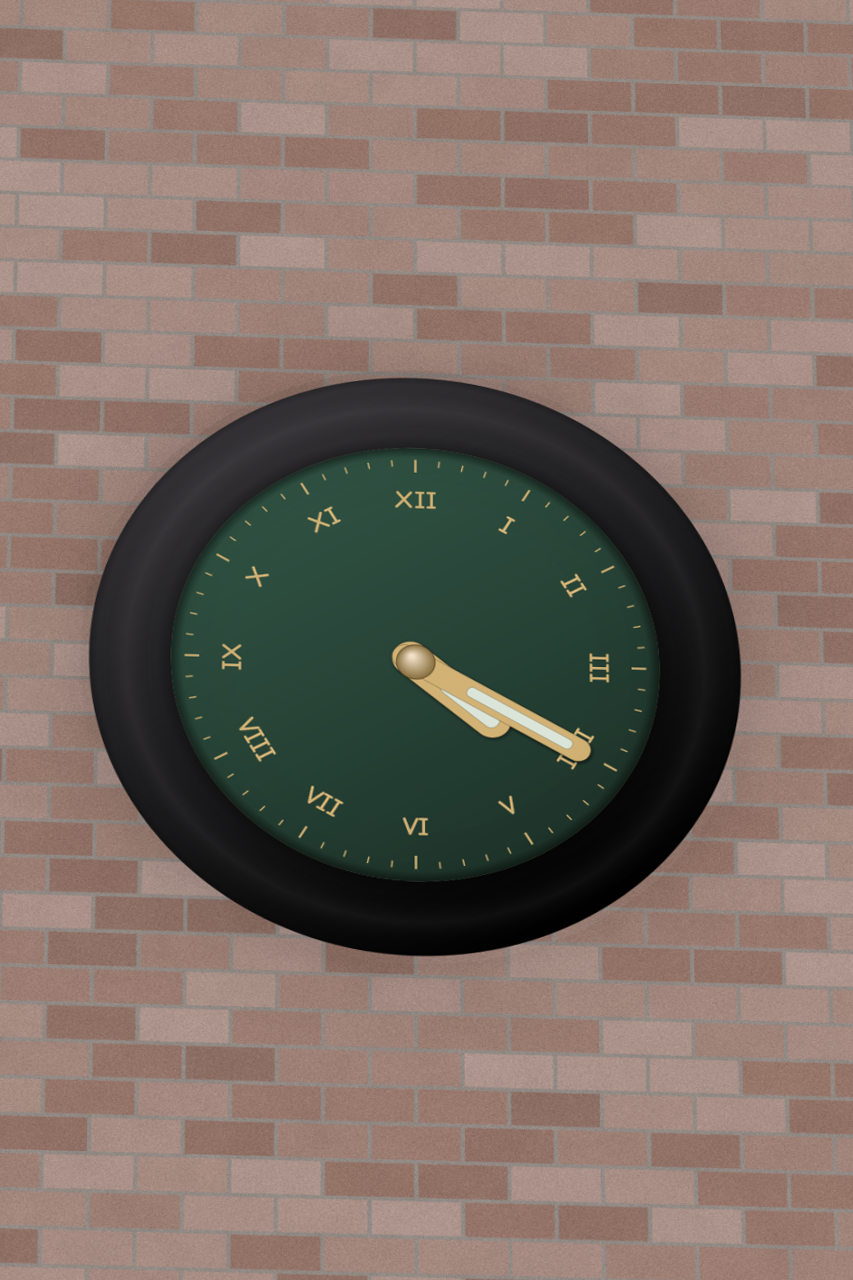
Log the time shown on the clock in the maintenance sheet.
4:20
